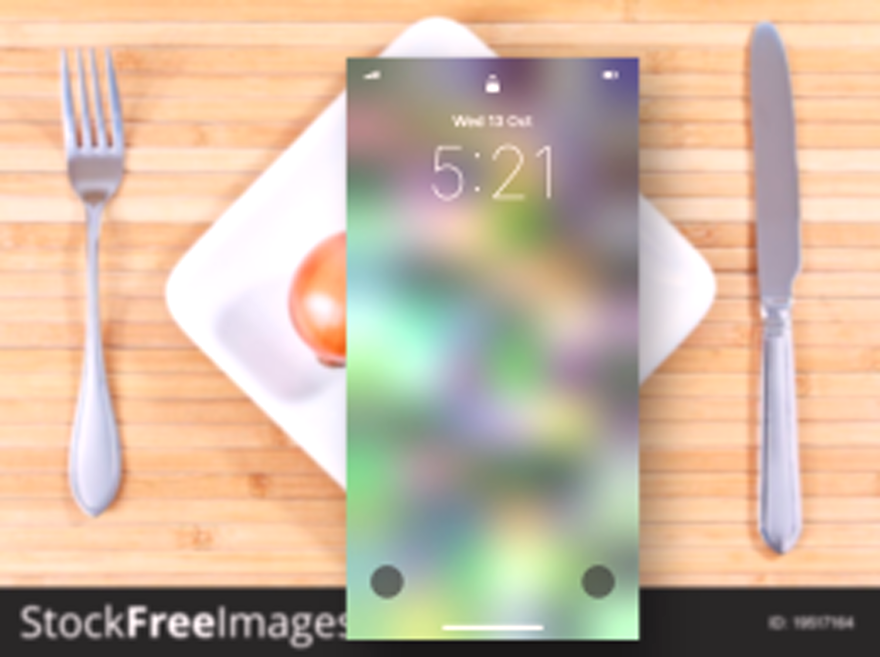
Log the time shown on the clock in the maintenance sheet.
5:21
